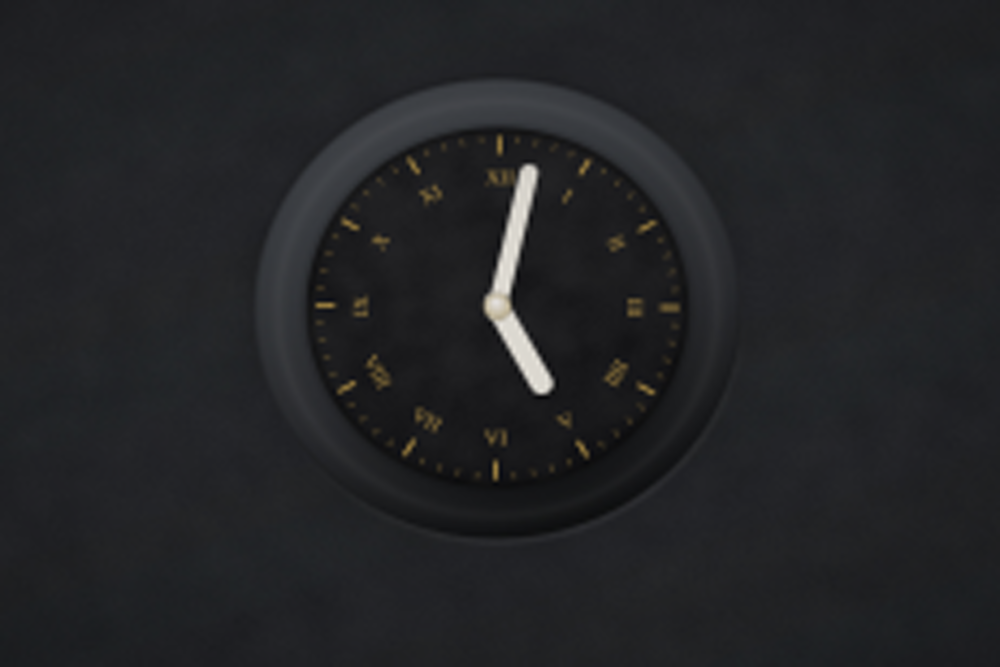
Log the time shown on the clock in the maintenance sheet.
5:02
